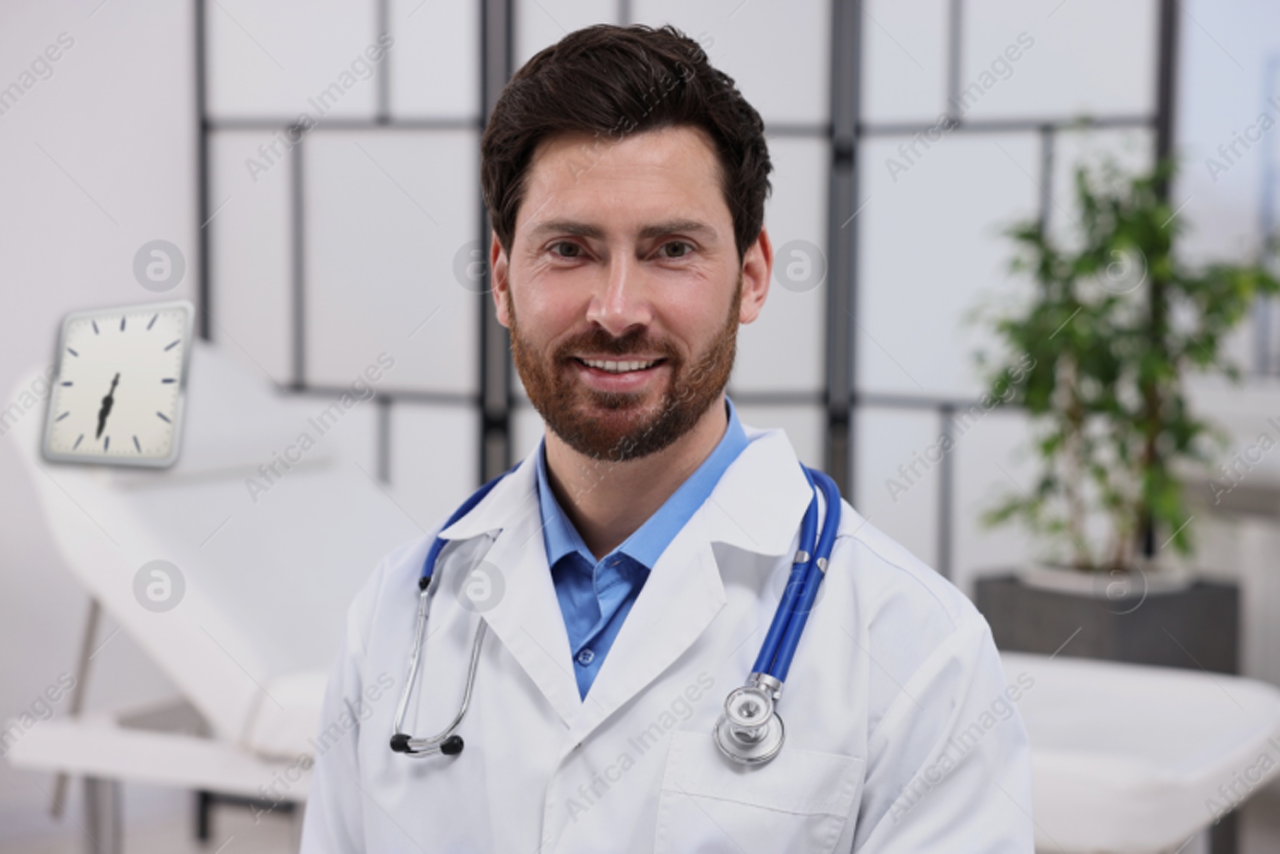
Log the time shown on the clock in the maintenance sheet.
6:32
